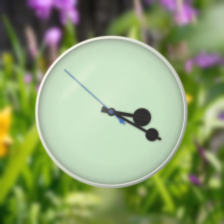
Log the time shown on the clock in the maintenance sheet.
3:19:52
